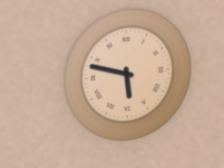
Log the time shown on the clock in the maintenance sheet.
5:48
